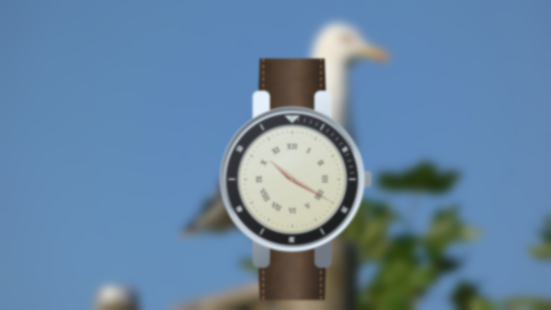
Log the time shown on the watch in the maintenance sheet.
10:20
